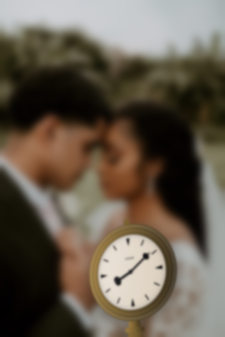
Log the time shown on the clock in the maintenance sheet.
8:09
